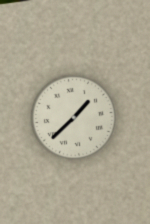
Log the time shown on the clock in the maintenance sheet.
1:39
